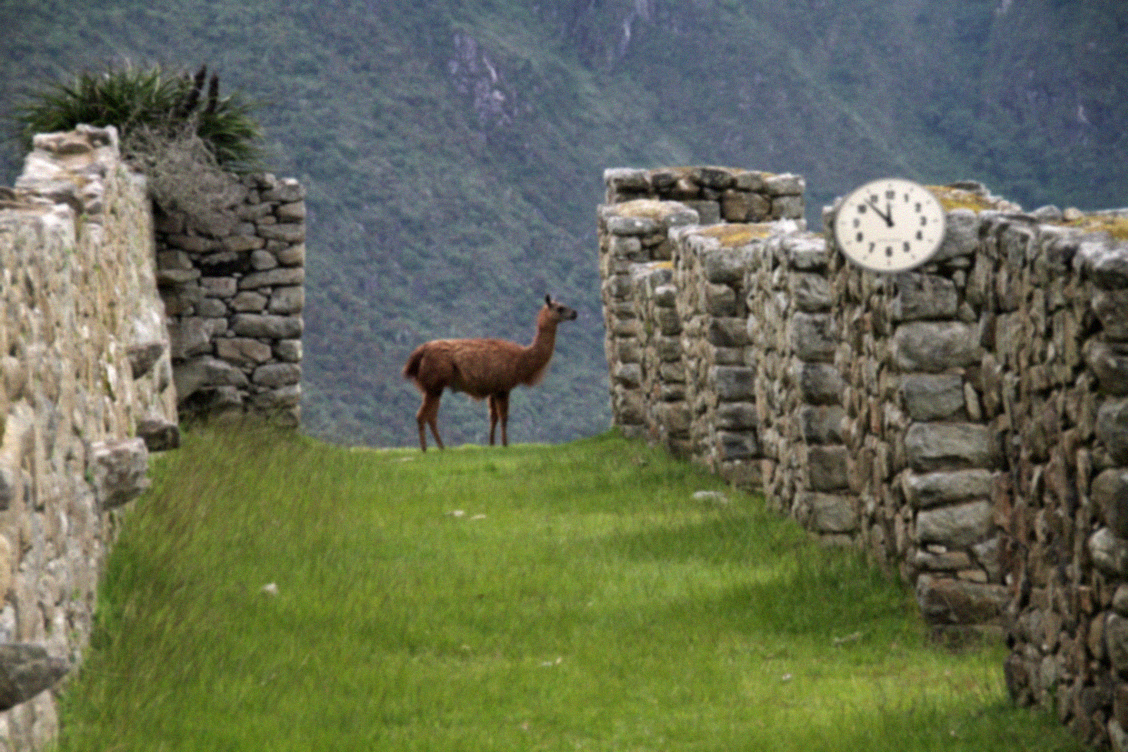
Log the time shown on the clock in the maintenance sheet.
11:53
